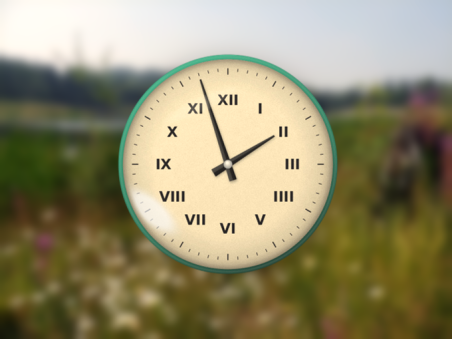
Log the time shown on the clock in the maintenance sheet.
1:57
